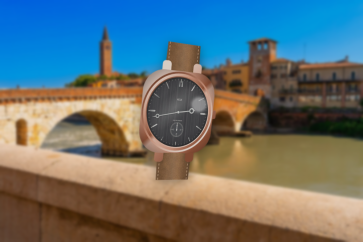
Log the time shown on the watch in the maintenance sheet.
2:43
